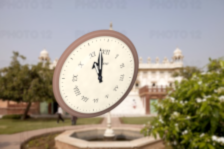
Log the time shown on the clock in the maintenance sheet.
10:58
